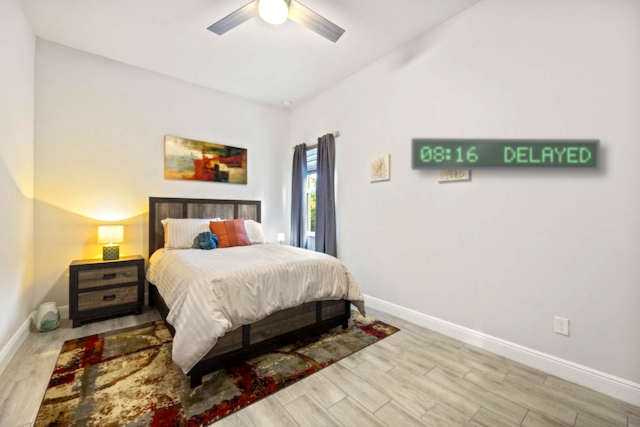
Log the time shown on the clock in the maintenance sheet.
8:16
